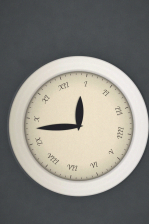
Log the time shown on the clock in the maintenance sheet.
12:48
